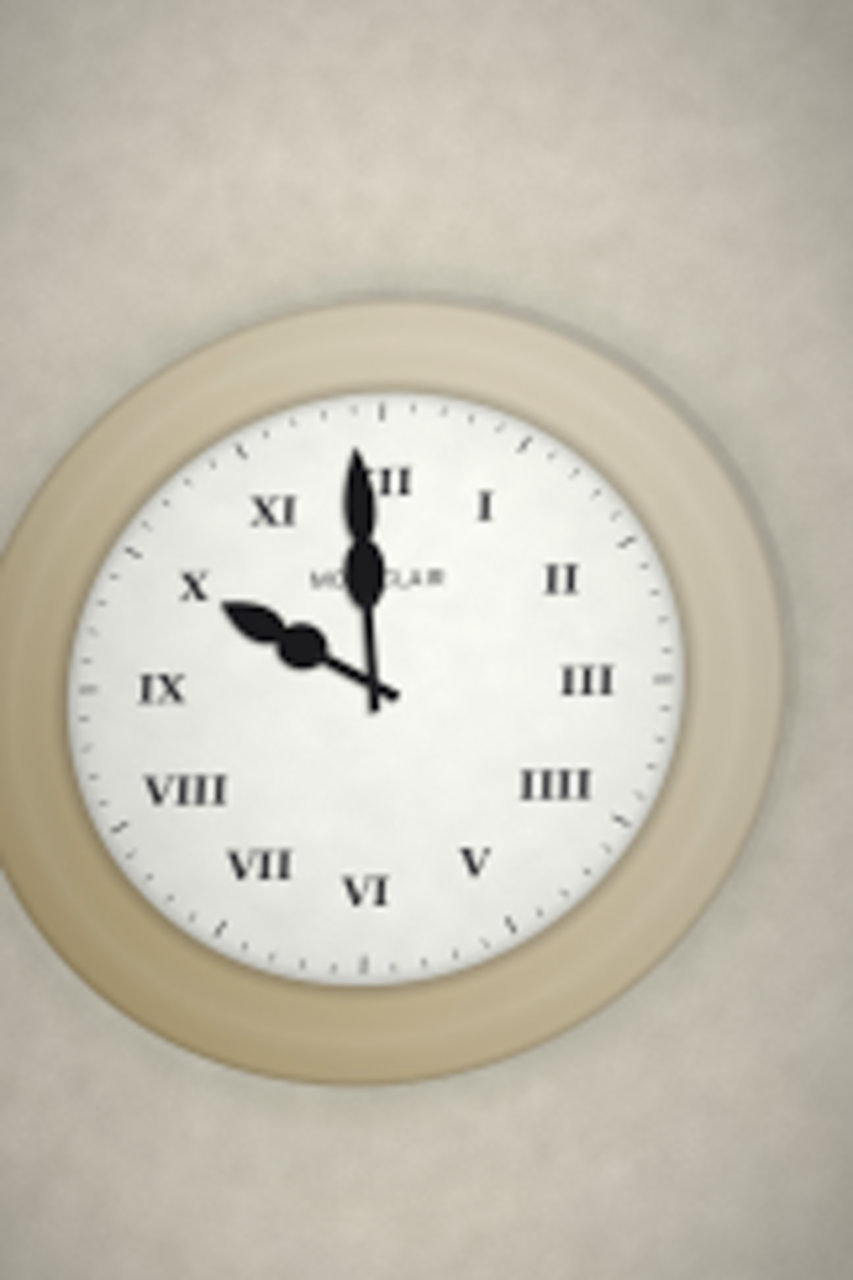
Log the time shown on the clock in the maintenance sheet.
9:59
